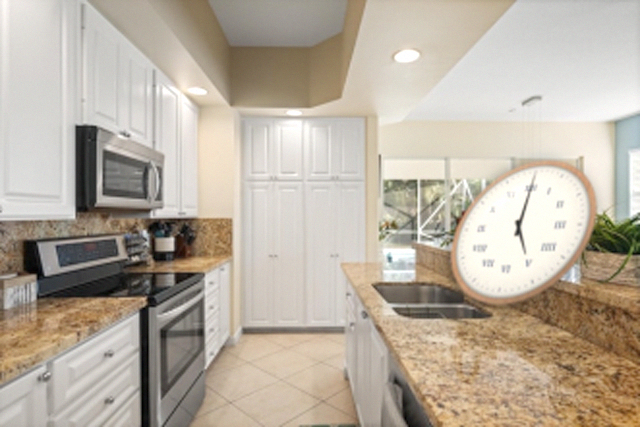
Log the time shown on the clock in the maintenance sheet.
5:00
